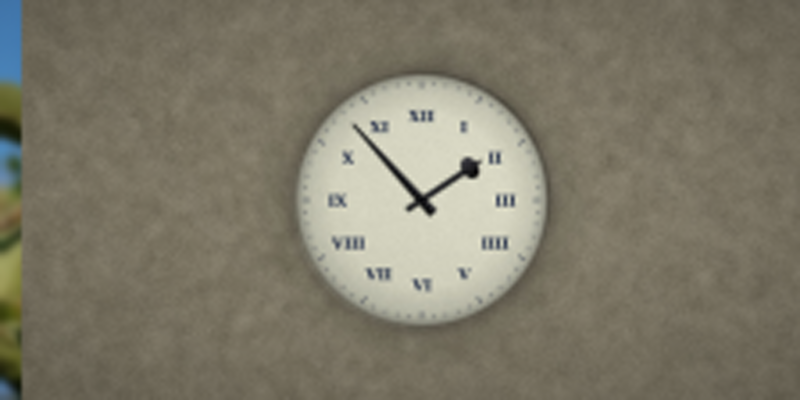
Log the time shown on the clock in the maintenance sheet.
1:53
